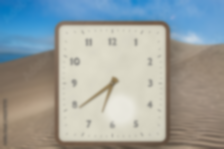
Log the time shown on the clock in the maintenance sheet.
6:39
